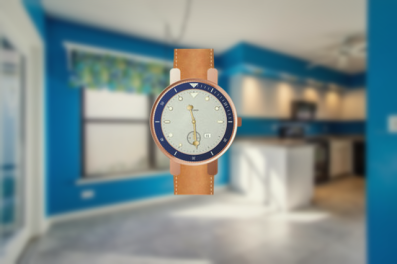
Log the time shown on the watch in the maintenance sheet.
11:29
